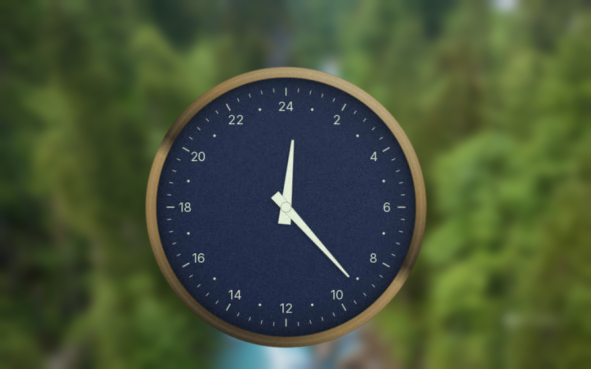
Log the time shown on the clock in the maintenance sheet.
0:23
